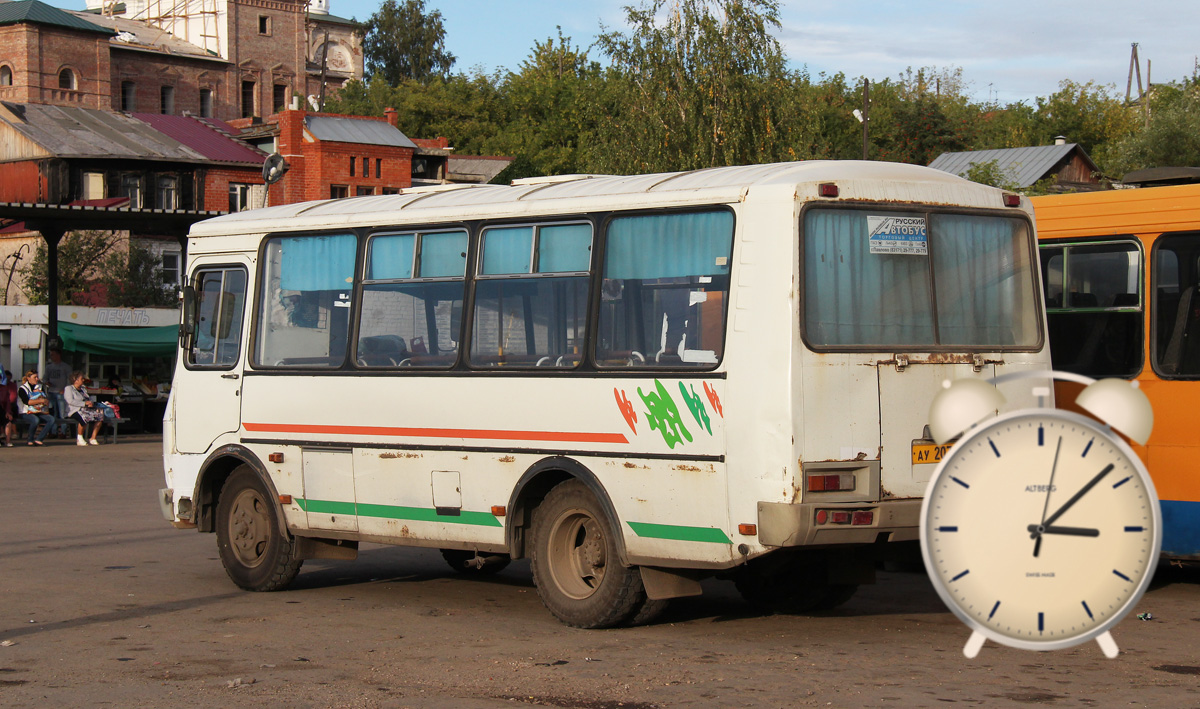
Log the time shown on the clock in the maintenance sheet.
3:08:02
